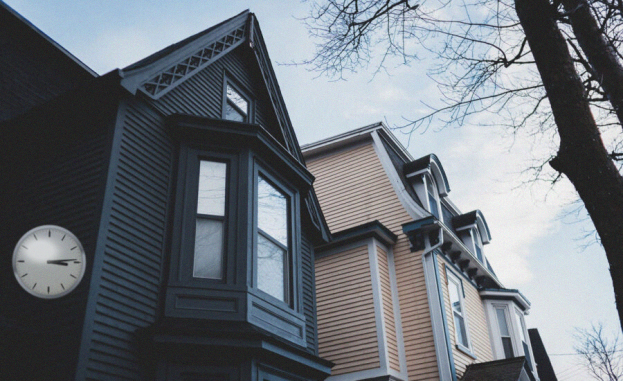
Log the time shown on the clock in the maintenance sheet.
3:14
